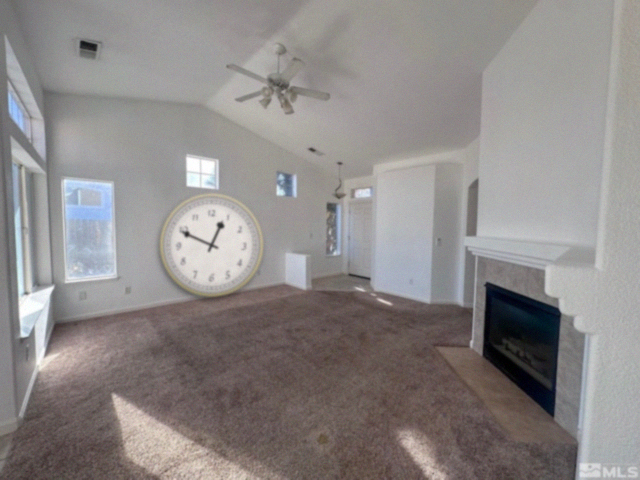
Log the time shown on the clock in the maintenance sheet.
12:49
